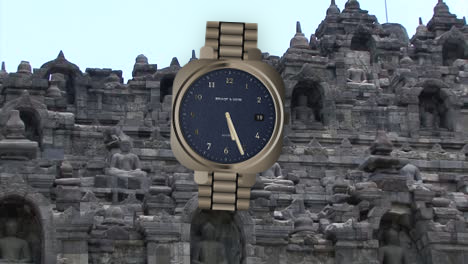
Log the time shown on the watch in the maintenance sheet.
5:26
